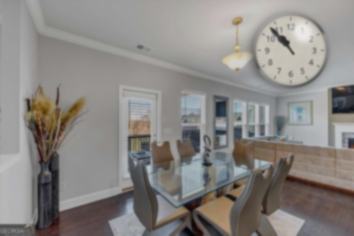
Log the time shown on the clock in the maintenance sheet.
10:53
